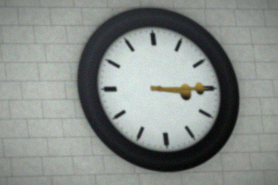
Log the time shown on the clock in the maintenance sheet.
3:15
